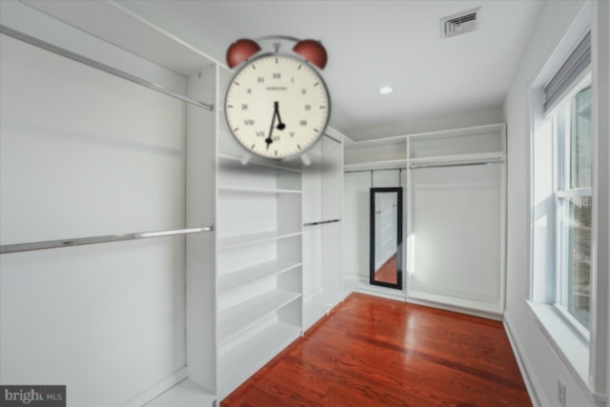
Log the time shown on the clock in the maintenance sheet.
5:32
